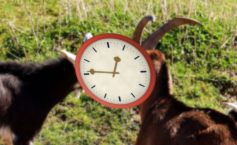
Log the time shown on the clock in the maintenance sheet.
12:46
